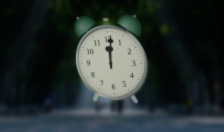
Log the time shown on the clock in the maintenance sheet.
12:01
